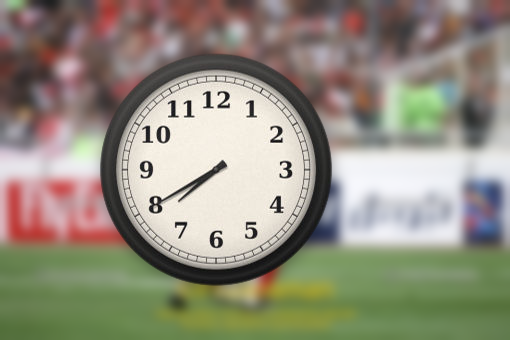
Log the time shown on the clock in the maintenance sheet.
7:40
